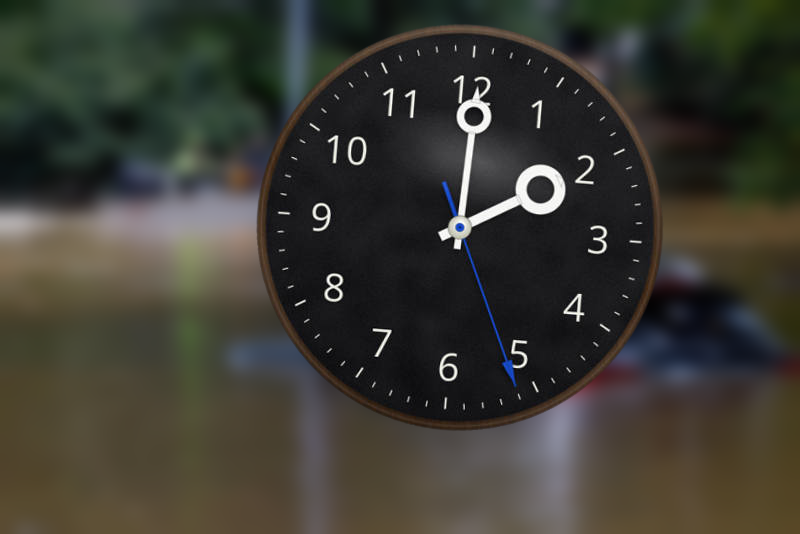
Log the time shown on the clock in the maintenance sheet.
2:00:26
